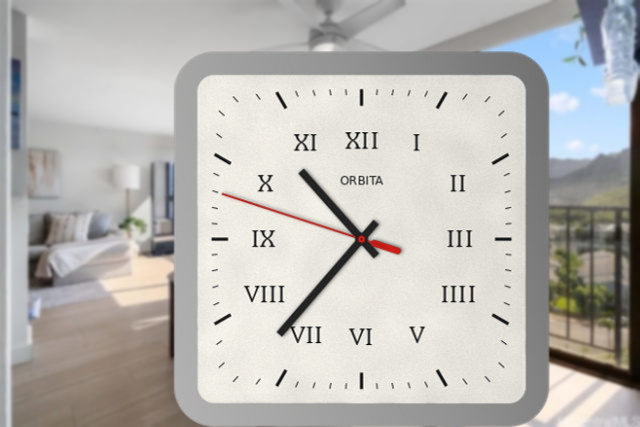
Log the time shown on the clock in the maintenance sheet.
10:36:48
